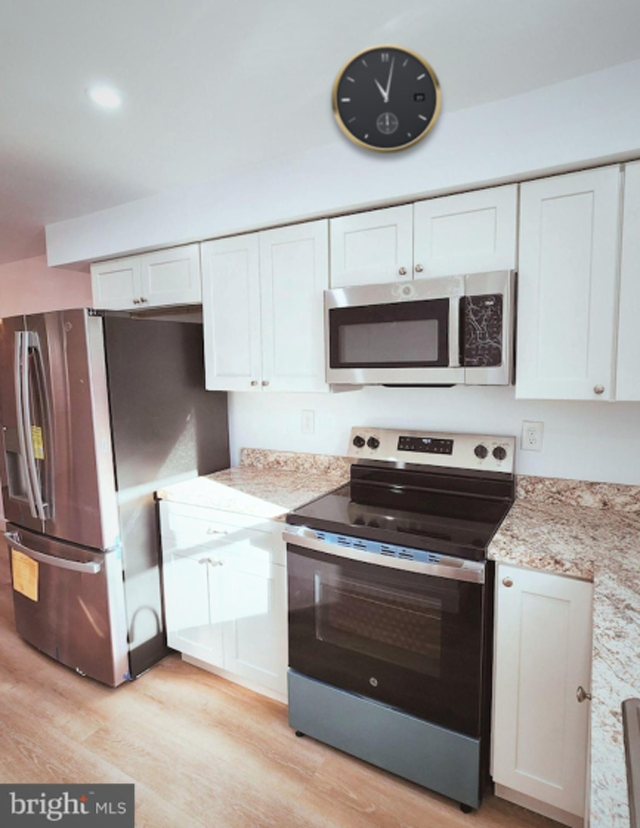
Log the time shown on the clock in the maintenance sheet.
11:02
